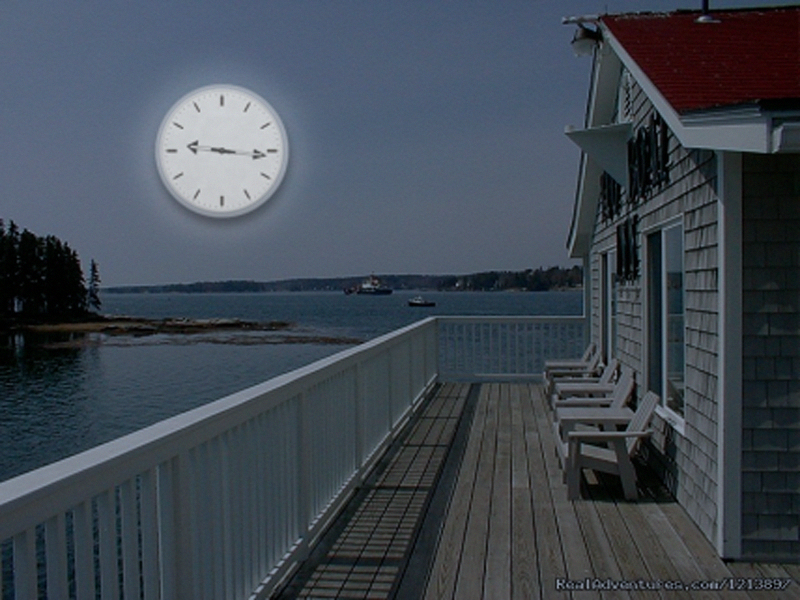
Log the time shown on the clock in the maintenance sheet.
9:16
